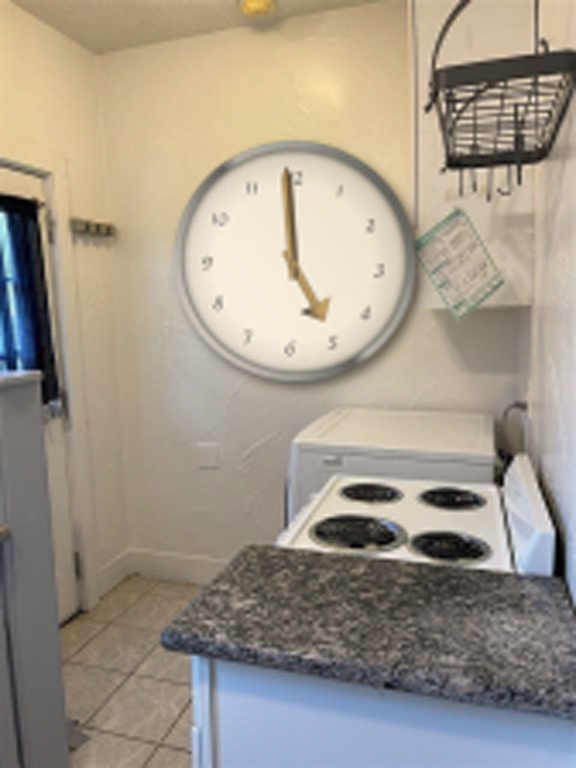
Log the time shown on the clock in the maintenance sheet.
4:59
